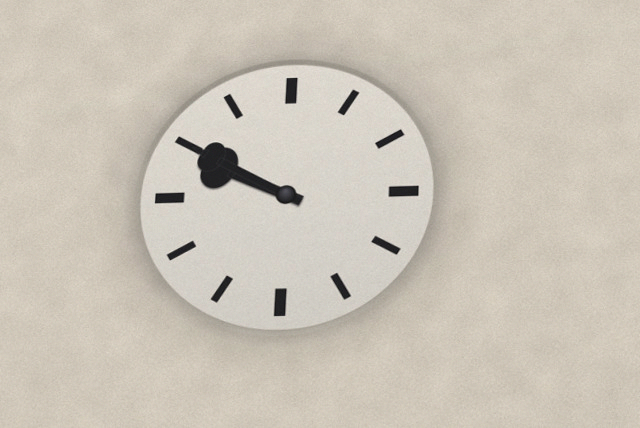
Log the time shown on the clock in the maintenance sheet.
9:50
